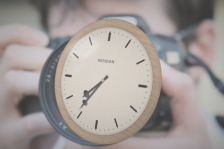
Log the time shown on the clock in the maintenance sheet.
7:36
